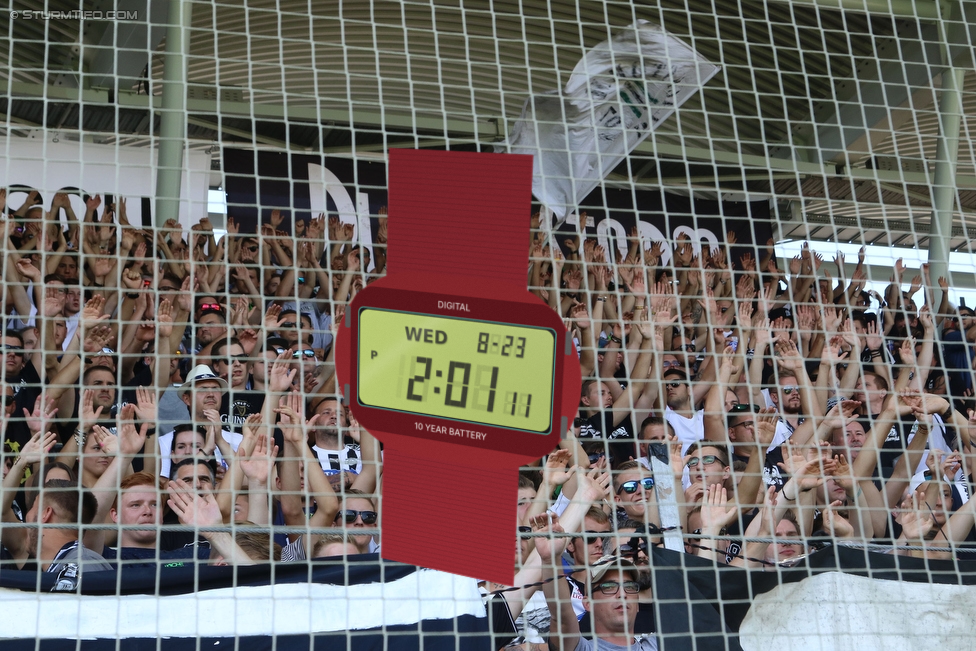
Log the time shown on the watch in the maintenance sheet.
2:01:11
